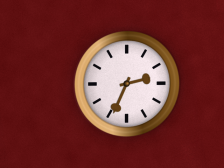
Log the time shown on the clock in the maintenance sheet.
2:34
